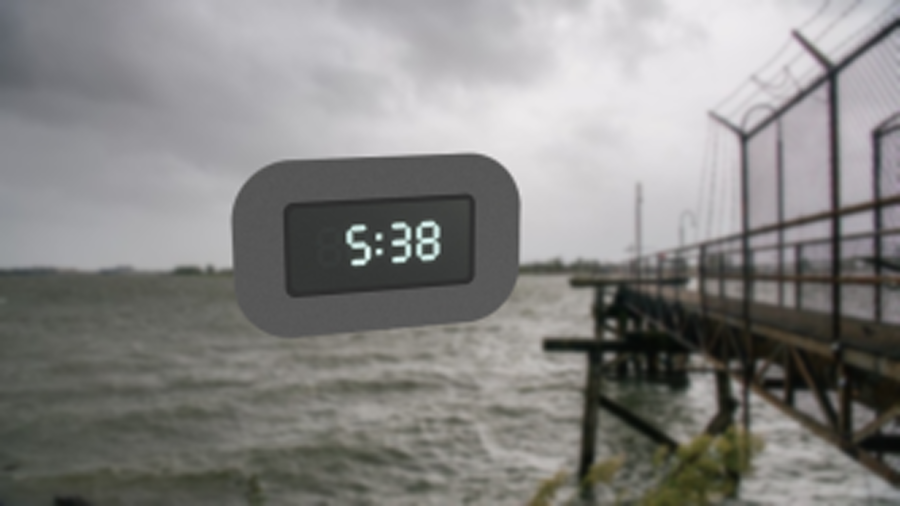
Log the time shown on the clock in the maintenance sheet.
5:38
